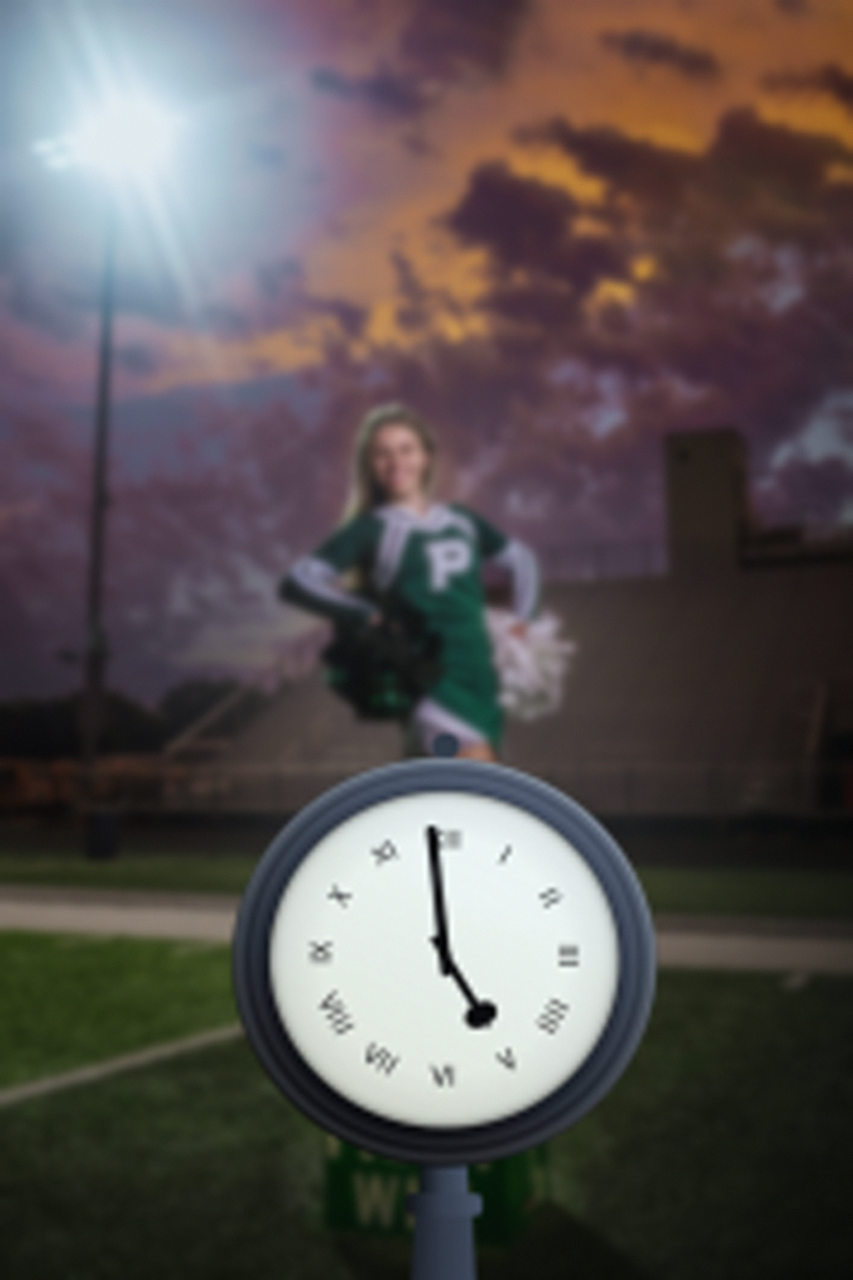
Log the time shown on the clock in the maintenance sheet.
4:59
